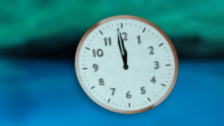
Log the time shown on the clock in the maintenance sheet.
11:59
